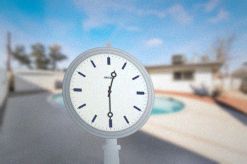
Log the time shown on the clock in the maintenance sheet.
12:30
